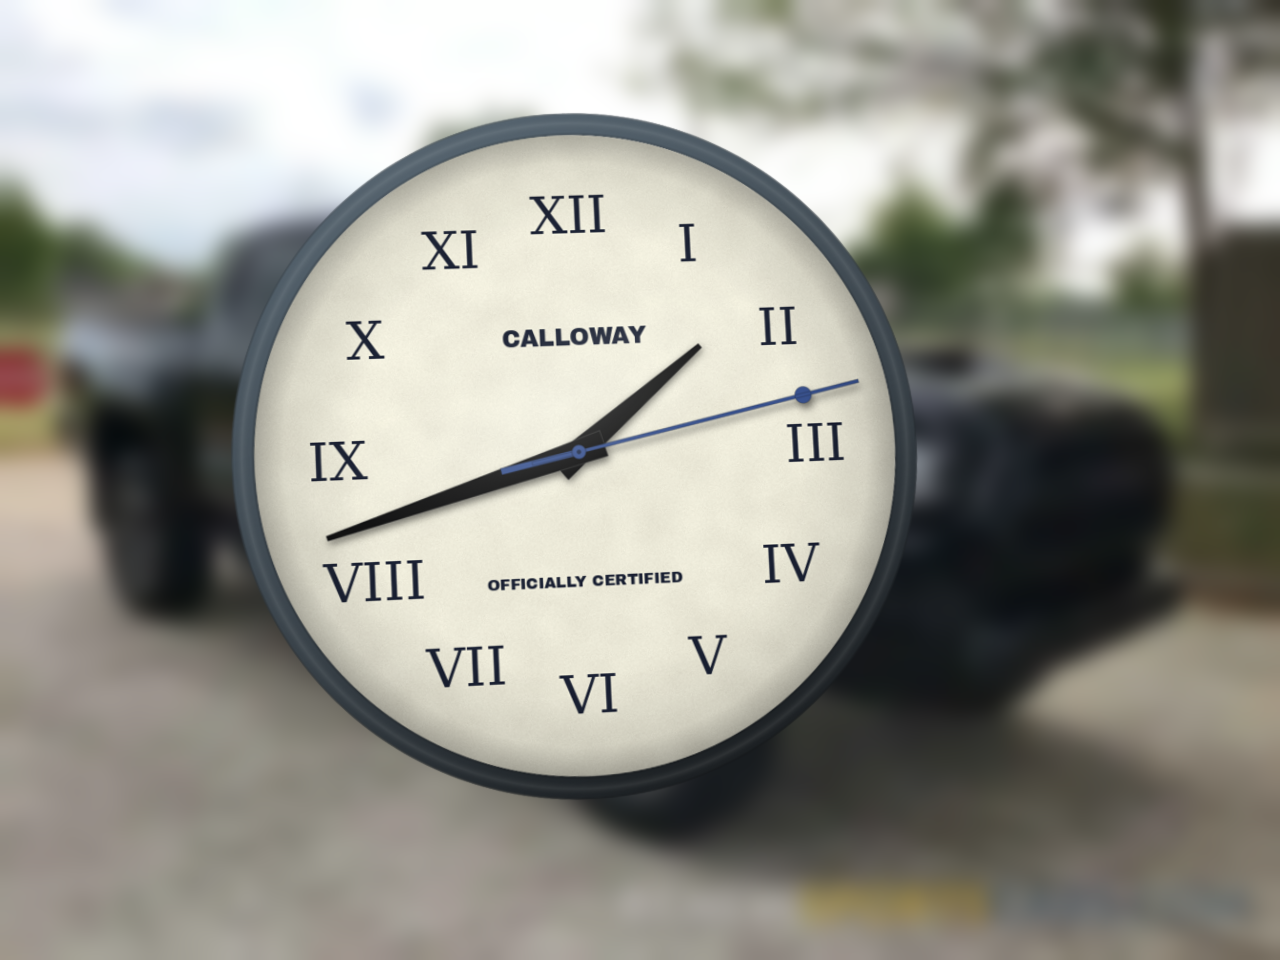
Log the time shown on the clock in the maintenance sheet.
1:42:13
